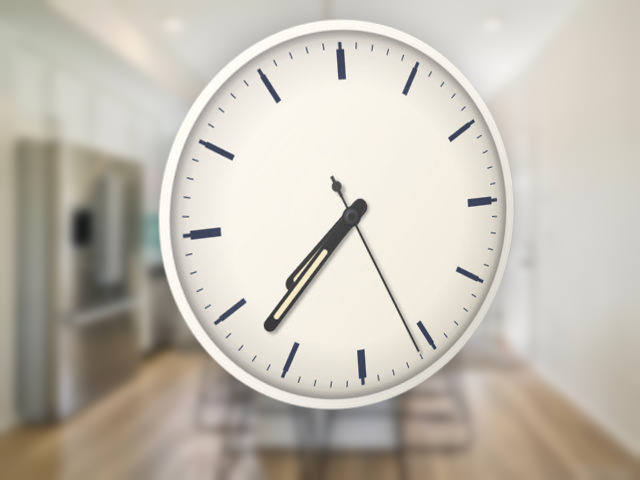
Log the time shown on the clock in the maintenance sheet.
7:37:26
